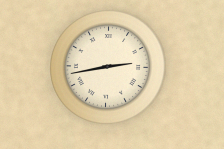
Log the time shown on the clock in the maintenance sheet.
2:43
